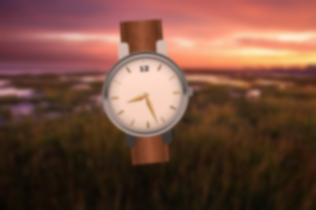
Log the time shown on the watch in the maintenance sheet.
8:27
